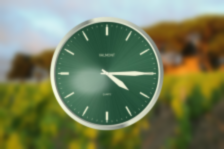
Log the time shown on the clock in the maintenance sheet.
4:15
